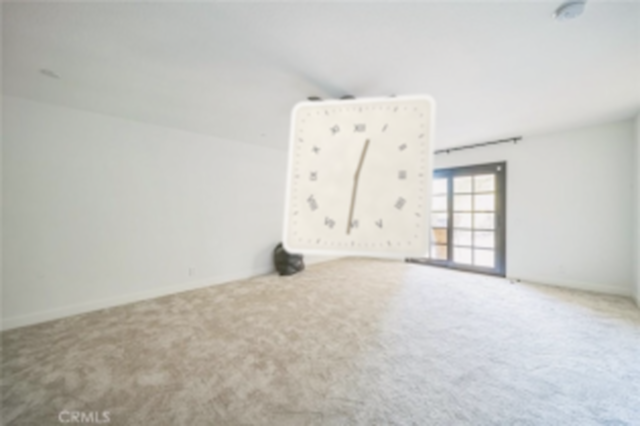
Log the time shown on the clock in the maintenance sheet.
12:31
